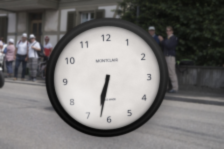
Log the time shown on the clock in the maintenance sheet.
6:32
